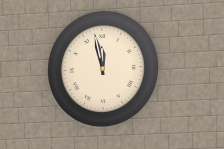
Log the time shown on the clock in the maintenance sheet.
11:58
